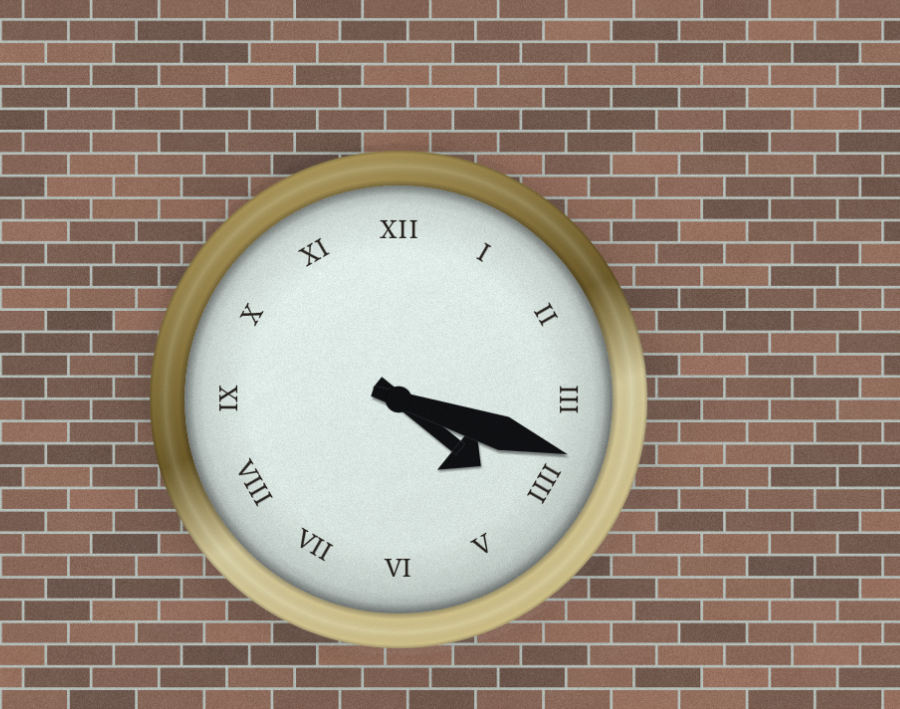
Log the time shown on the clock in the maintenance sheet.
4:18
